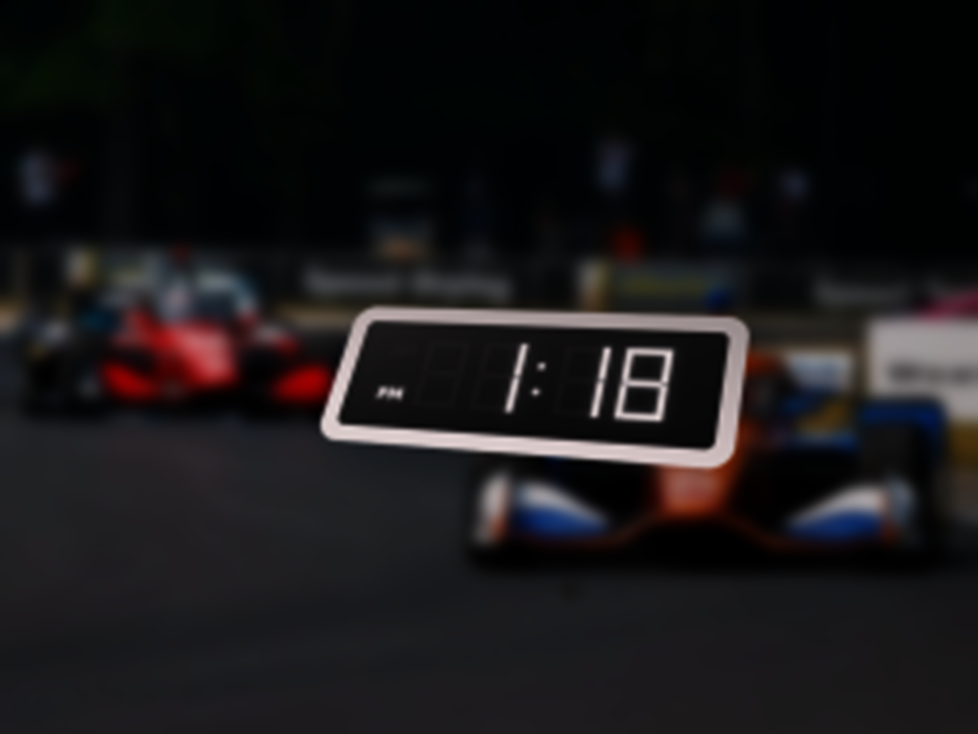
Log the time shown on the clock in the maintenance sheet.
1:18
